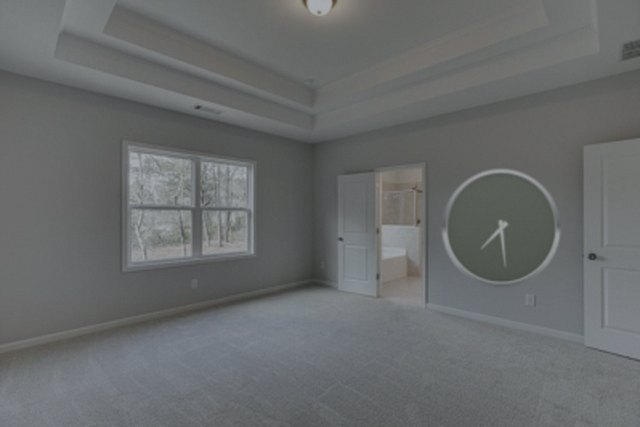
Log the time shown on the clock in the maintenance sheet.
7:29
